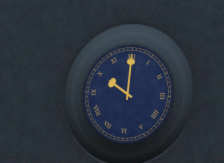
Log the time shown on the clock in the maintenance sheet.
10:00
